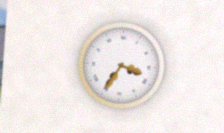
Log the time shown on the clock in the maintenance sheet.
3:35
